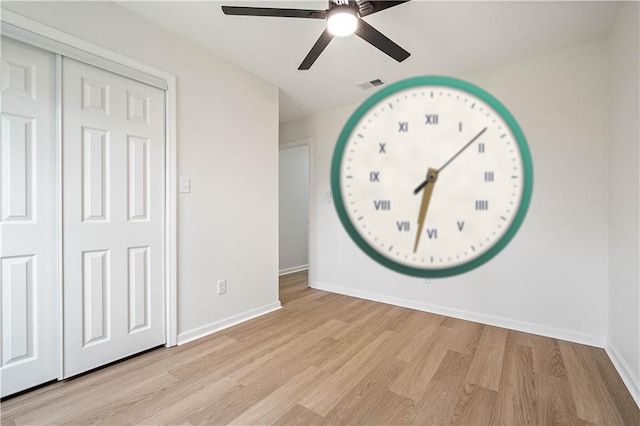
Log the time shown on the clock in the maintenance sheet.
6:32:08
